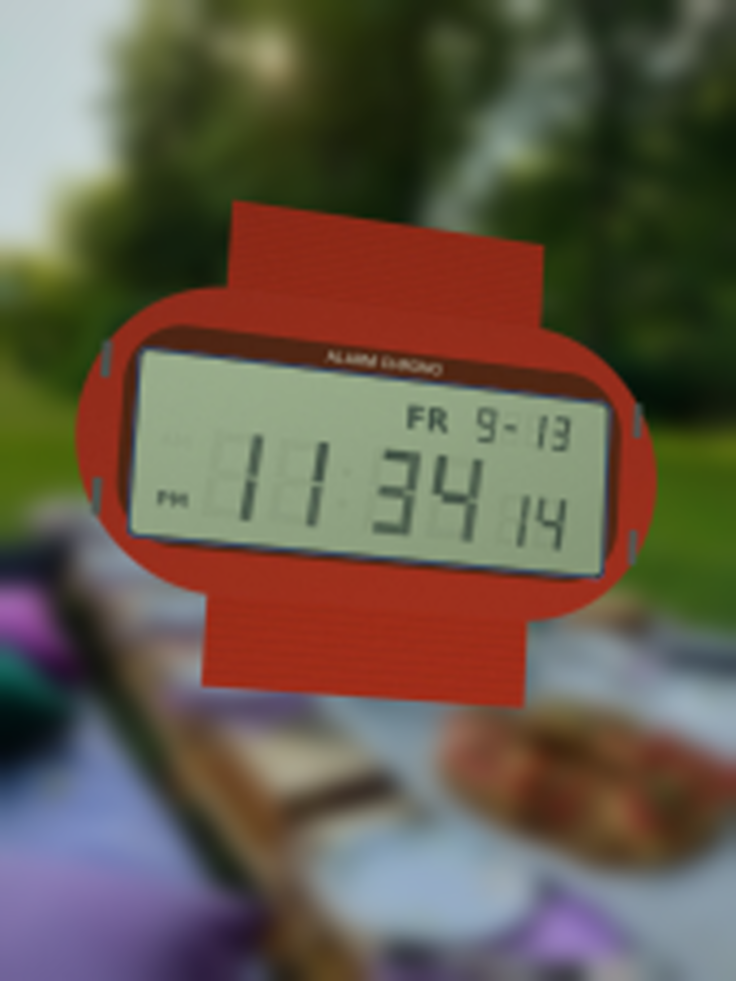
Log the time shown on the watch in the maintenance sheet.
11:34:14
